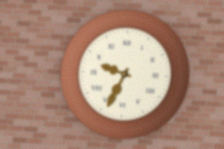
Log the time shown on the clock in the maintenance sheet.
9:34
